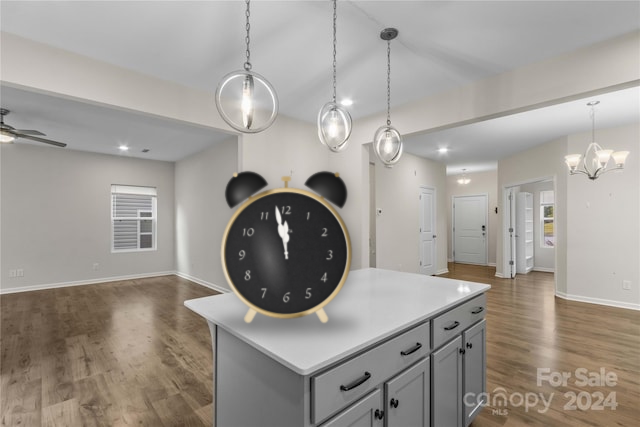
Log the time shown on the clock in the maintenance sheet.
11:58
